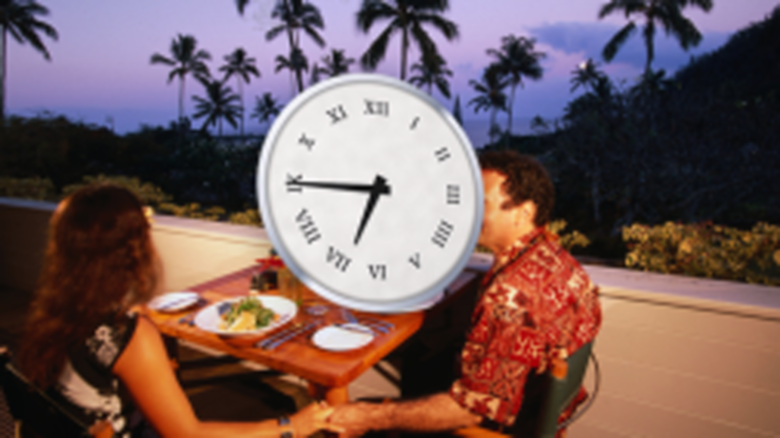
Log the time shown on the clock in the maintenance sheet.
6:45
